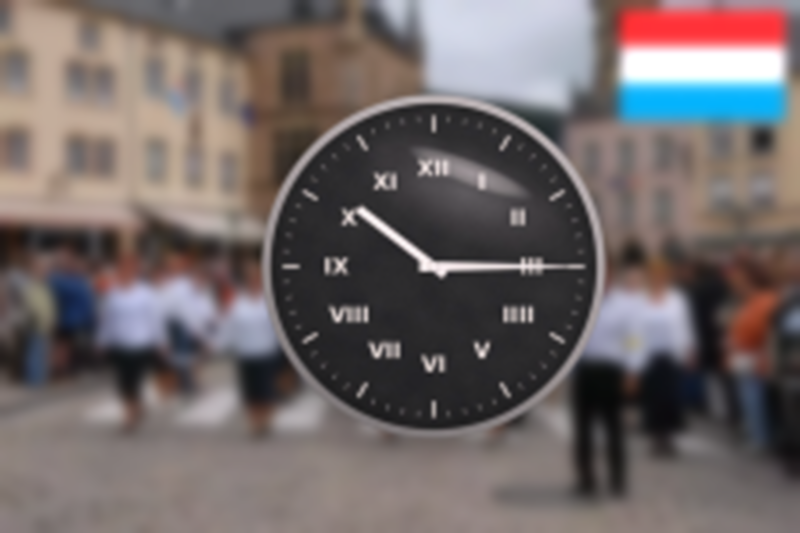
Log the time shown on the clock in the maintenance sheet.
10:15
